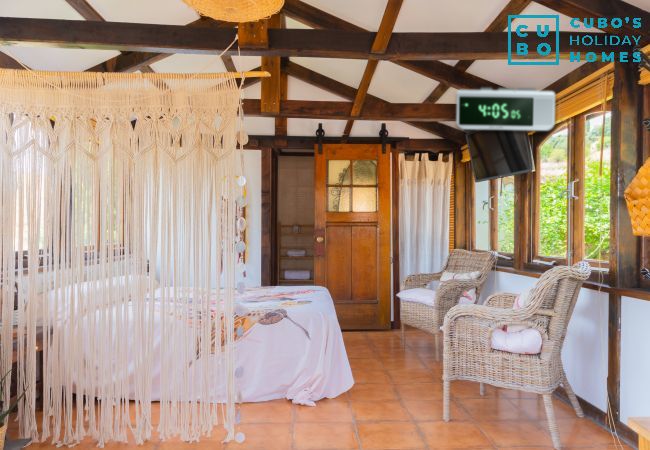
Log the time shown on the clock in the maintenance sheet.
4:05
